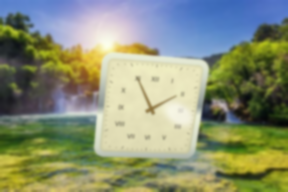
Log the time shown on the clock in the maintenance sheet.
1:55
